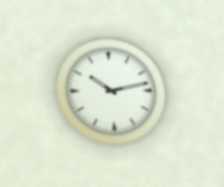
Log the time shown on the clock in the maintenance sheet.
10:13
